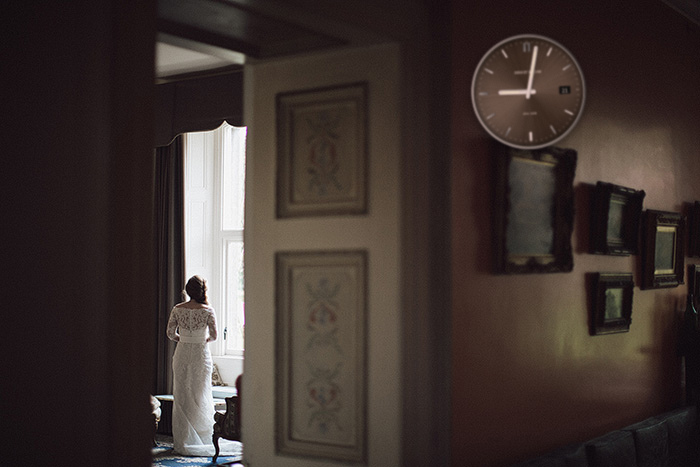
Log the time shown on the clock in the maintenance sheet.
9:02
